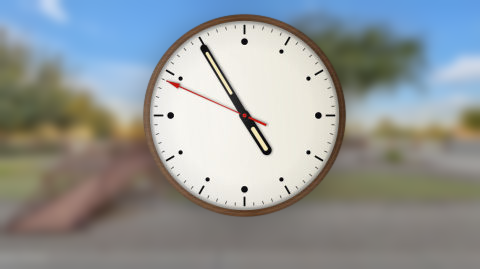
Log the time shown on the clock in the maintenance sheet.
4:54:49
